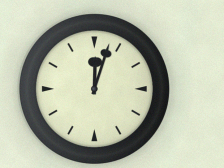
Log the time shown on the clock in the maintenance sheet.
12:03
